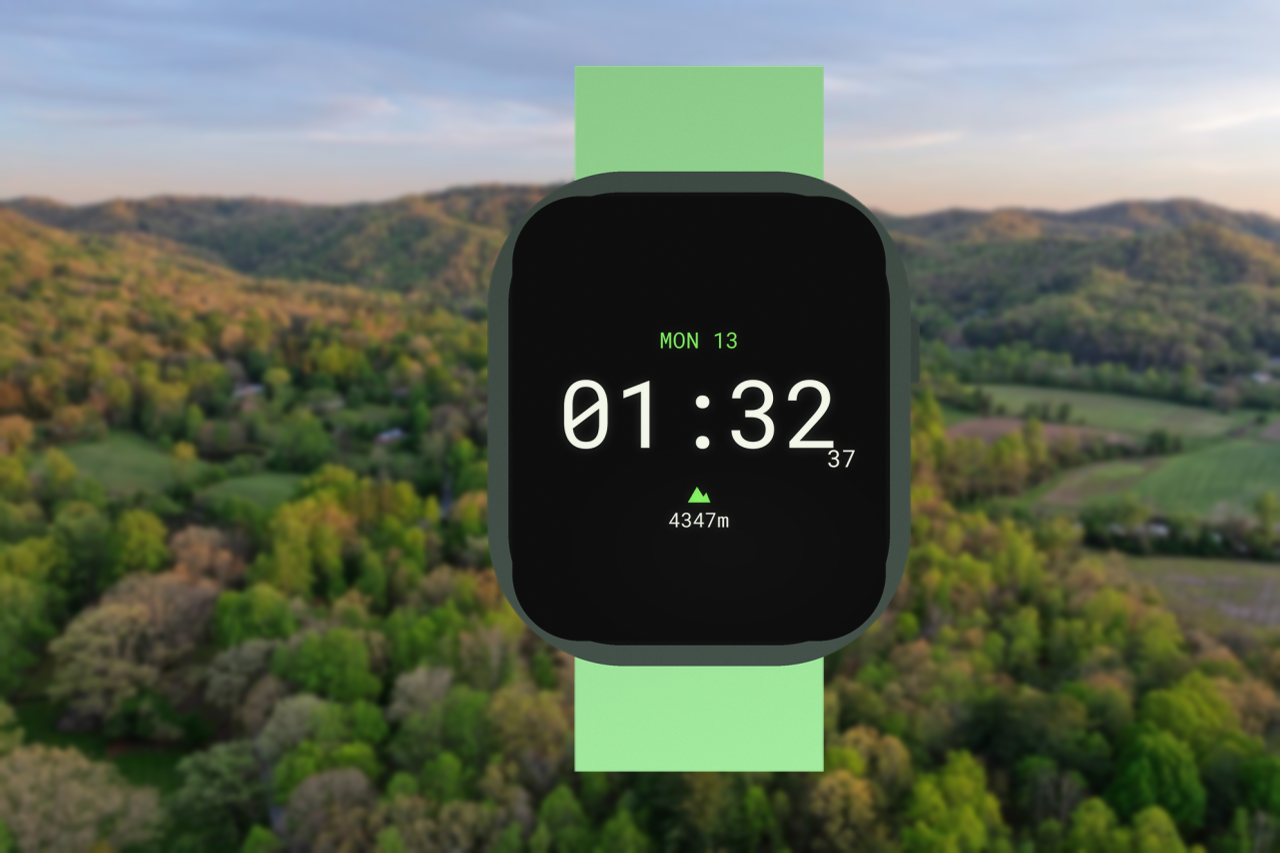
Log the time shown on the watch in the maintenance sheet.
1:32:37
